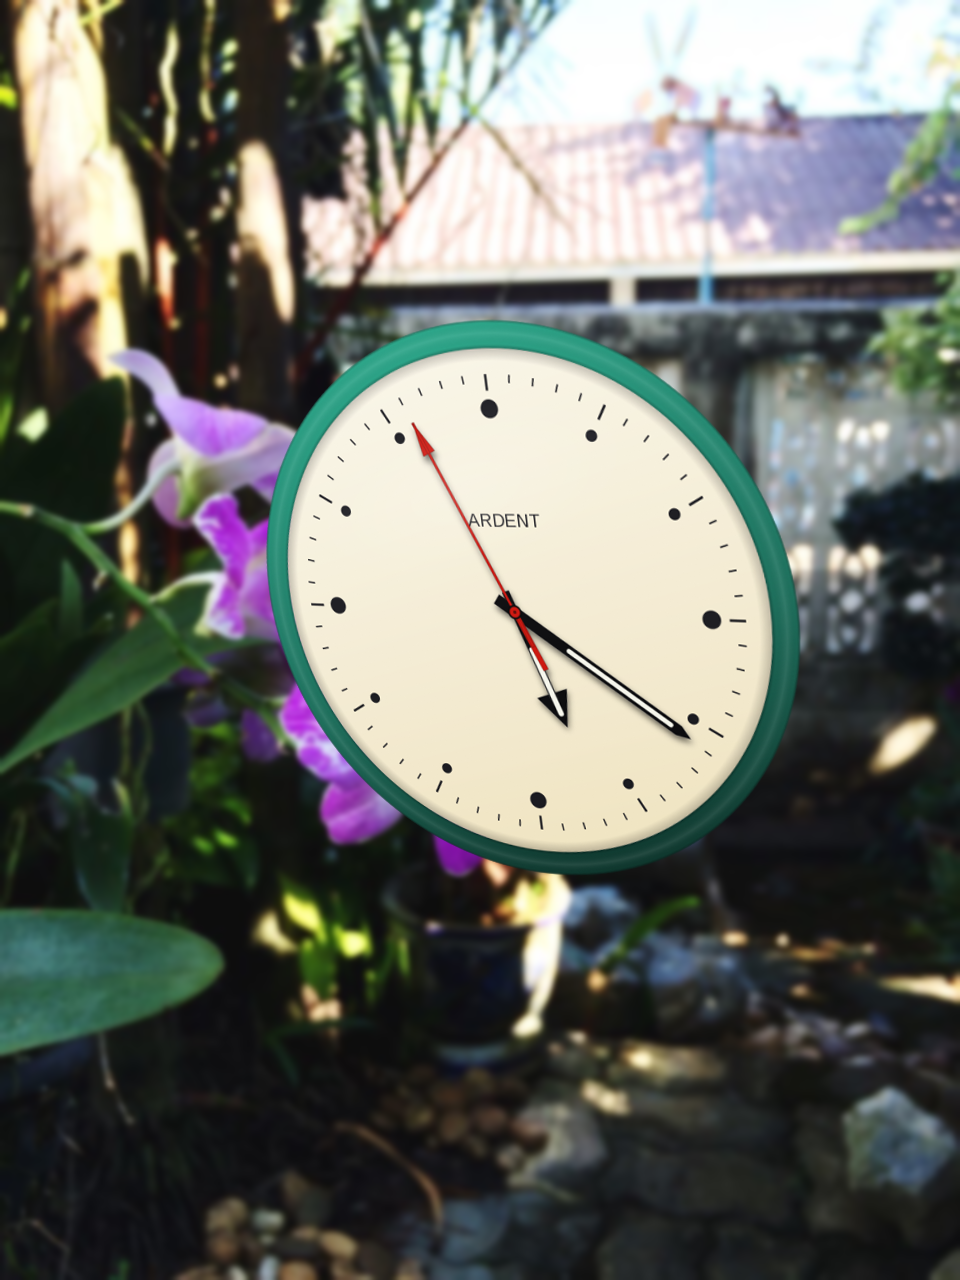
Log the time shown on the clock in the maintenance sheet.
5:20:56
